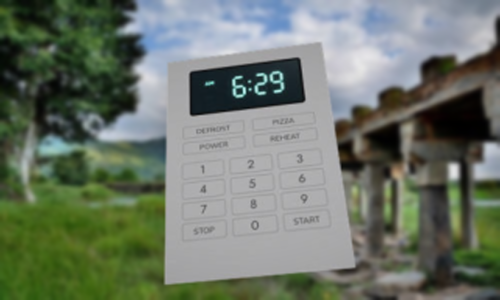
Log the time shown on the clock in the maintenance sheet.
6:29
